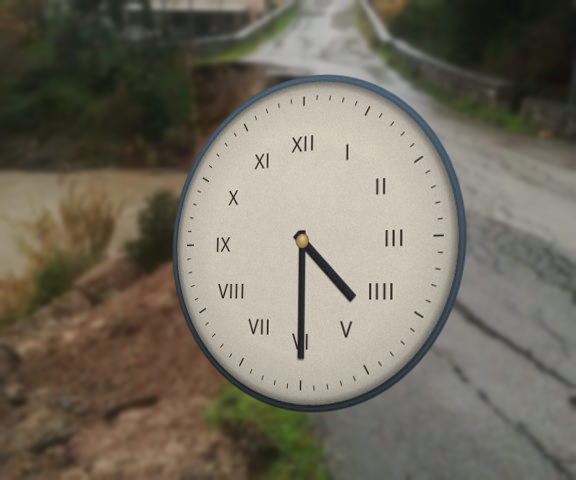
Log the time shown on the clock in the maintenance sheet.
4:30
